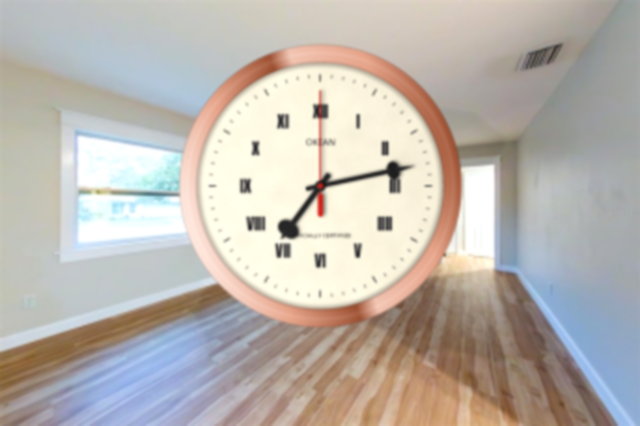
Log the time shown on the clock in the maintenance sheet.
7:13:00
